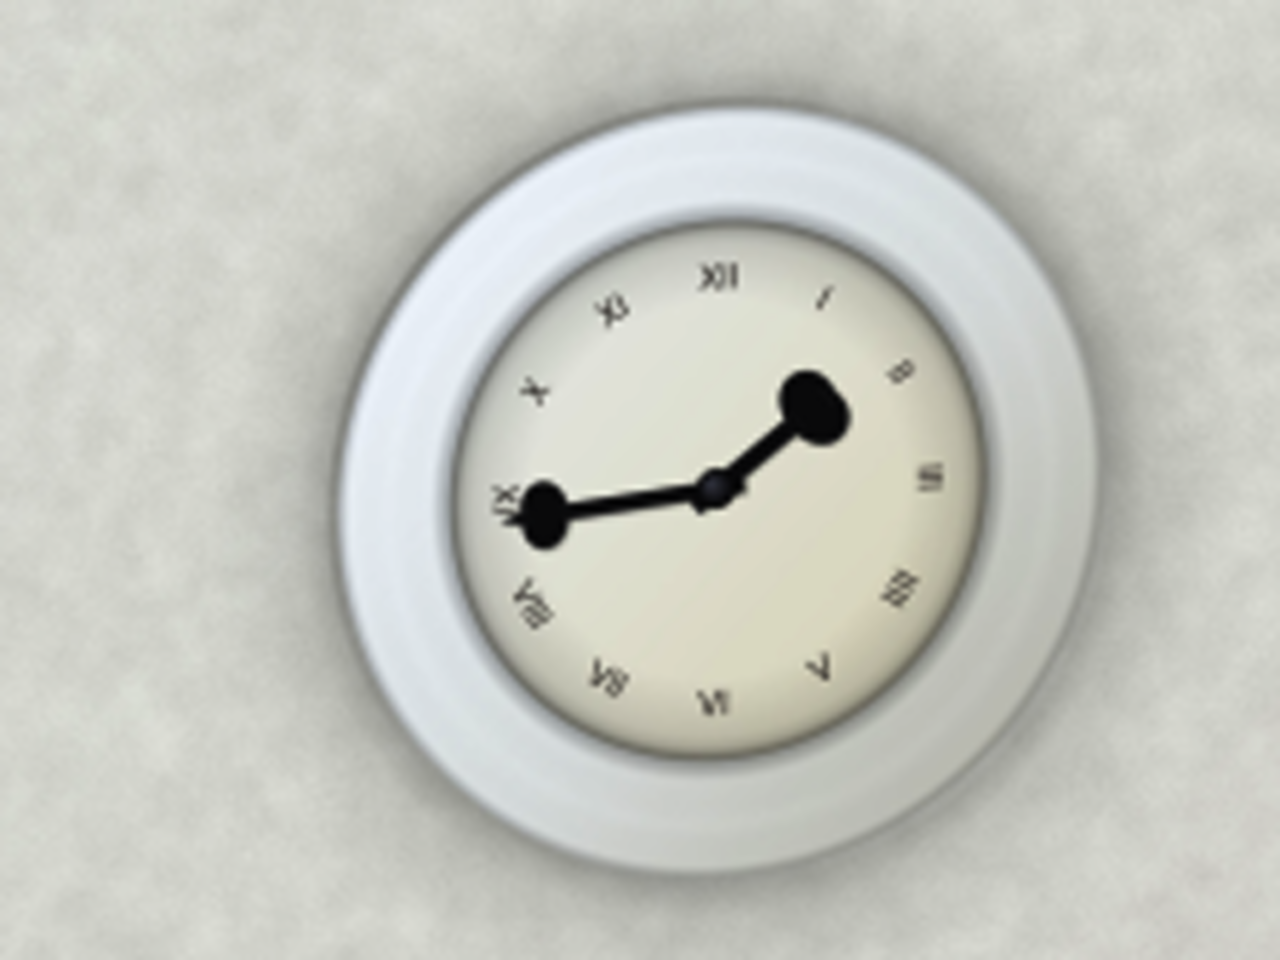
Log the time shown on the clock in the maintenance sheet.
1:44
